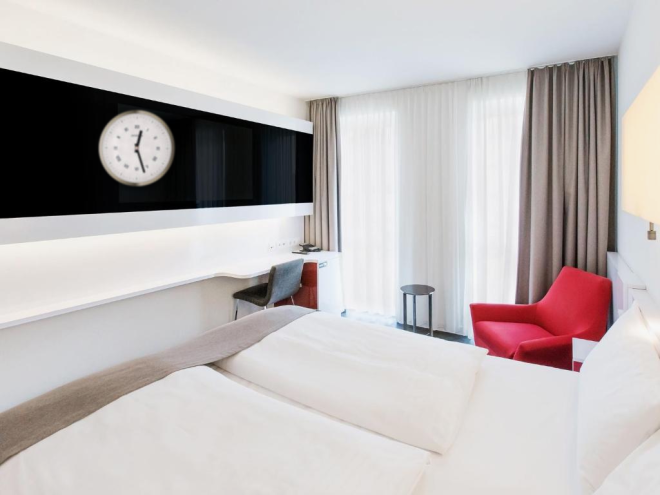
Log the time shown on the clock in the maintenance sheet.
12:27
